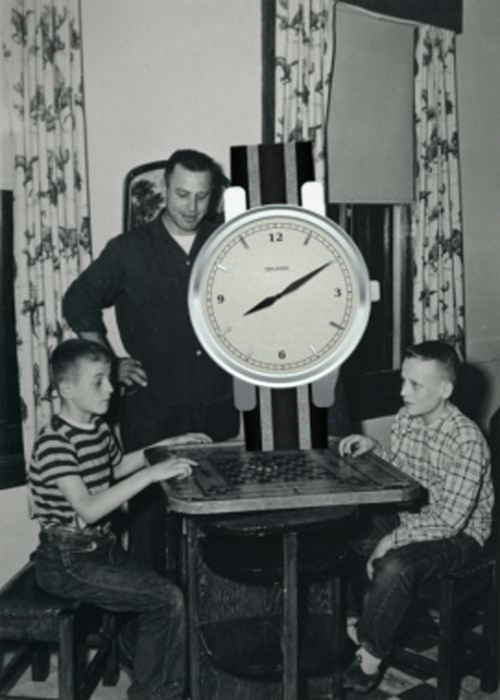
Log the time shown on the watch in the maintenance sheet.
8:10
